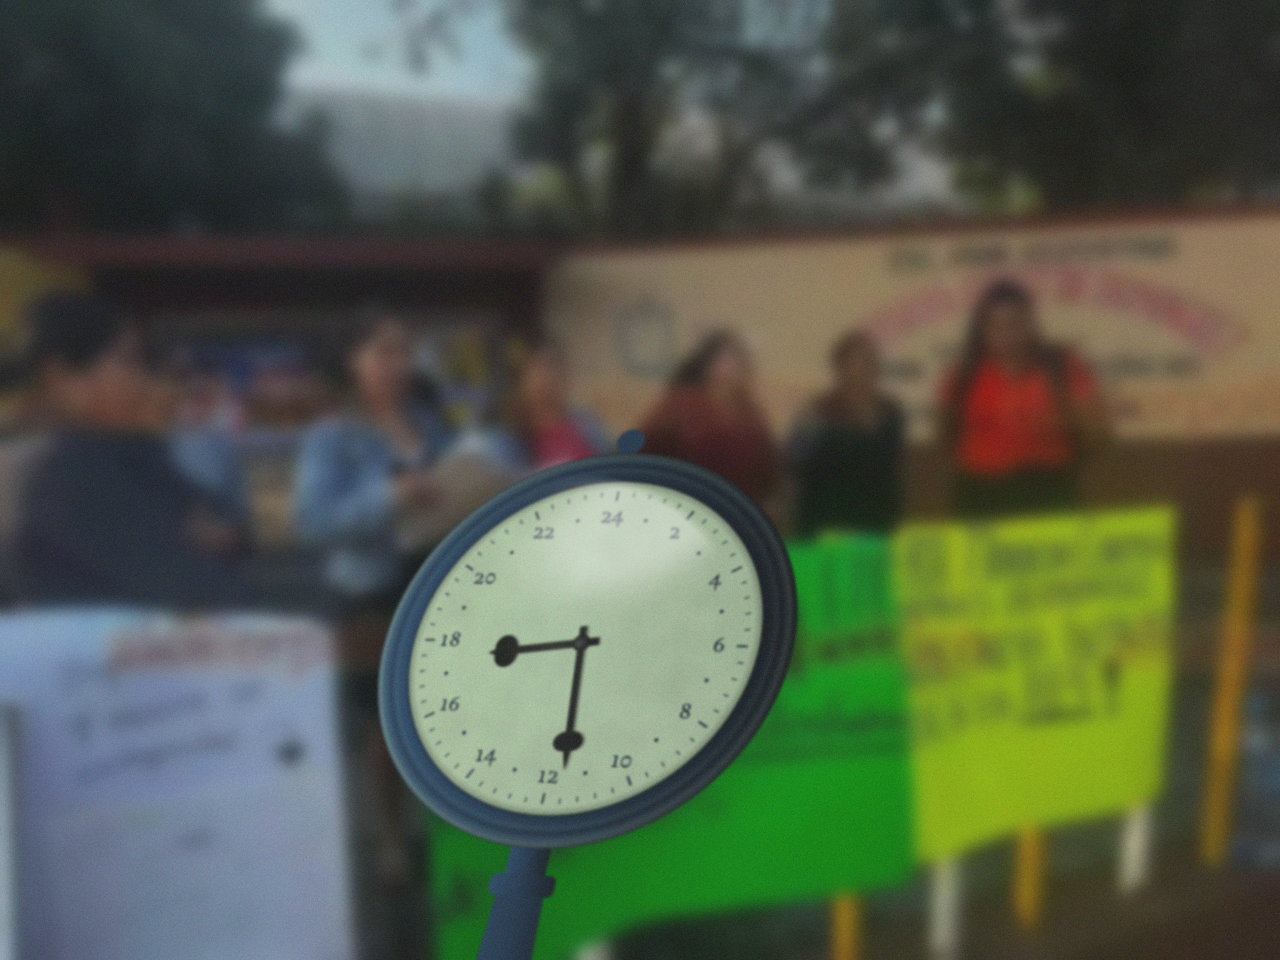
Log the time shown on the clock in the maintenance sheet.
17:29
